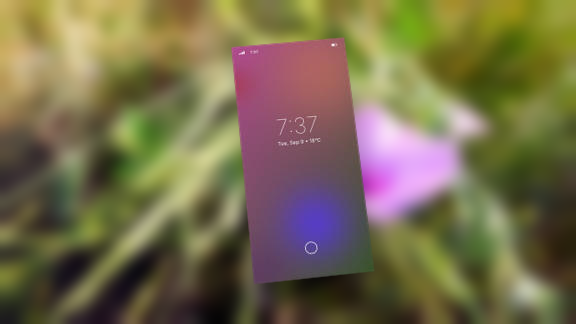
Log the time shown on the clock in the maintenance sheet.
7:37
